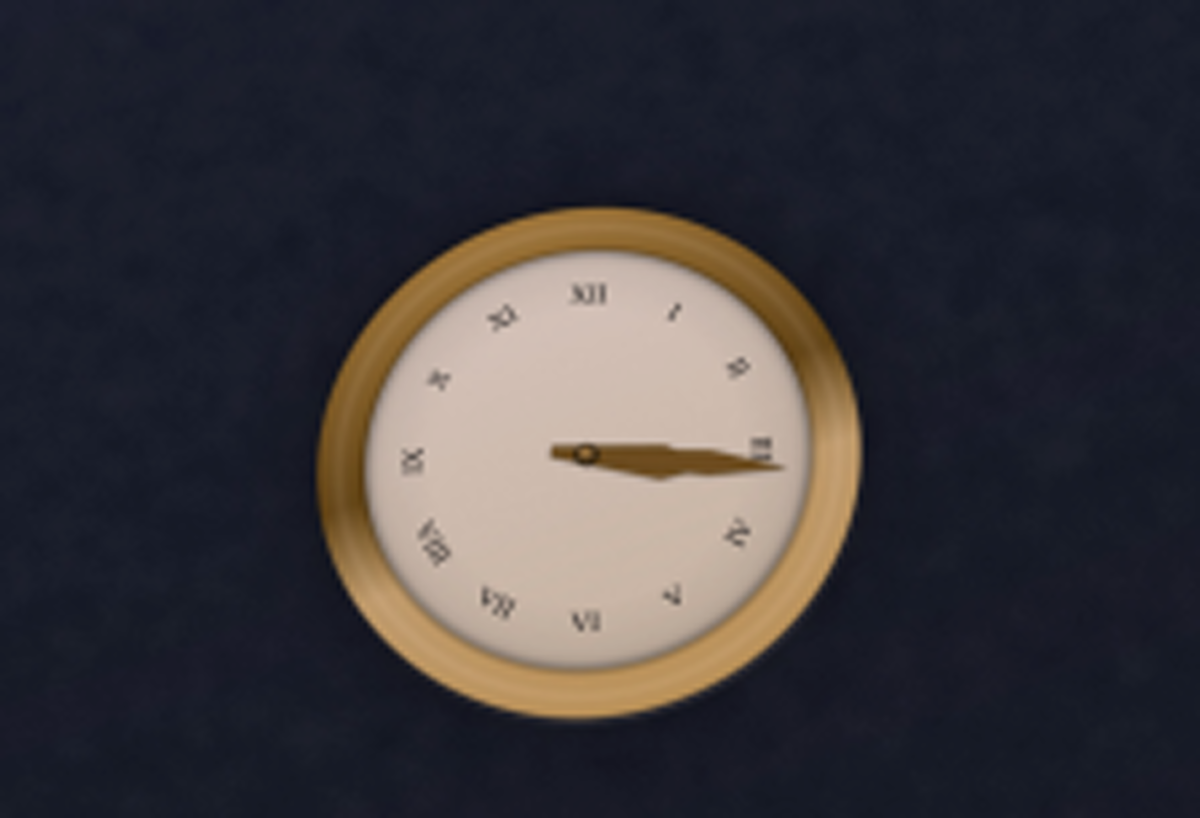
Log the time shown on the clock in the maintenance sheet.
3:16
